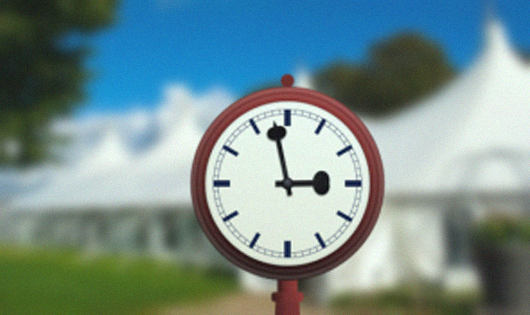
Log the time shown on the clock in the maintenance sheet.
2:58
